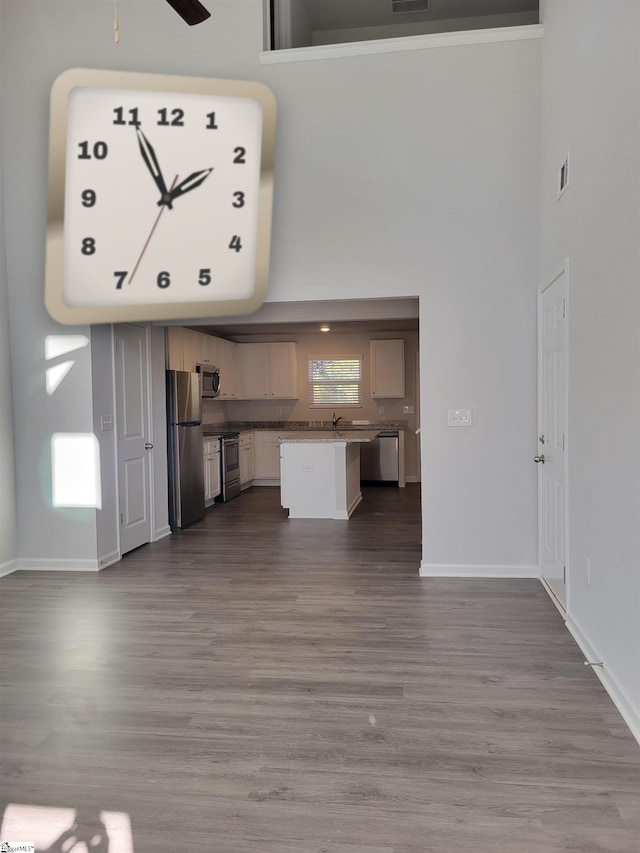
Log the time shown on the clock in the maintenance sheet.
1:55:34
